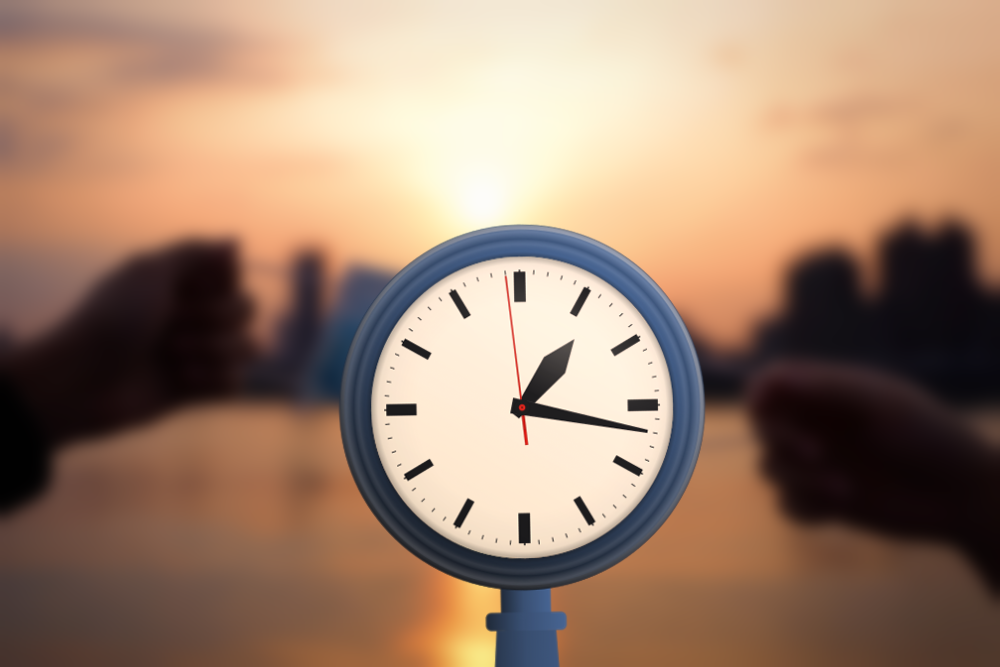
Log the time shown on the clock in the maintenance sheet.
1:16:59
